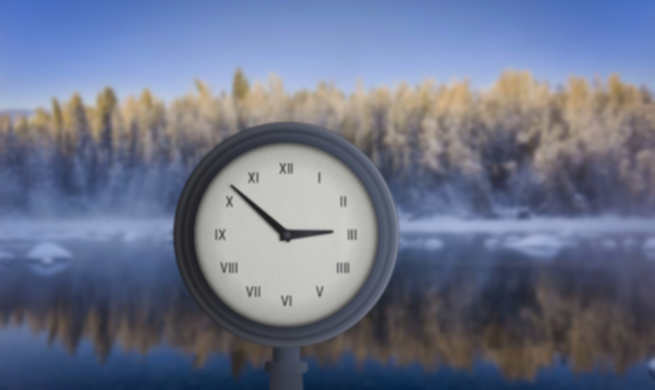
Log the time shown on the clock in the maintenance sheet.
2:52
